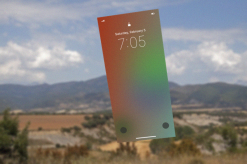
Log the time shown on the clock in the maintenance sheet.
7:05
